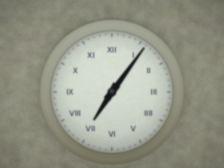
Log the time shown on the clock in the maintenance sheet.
7:06
